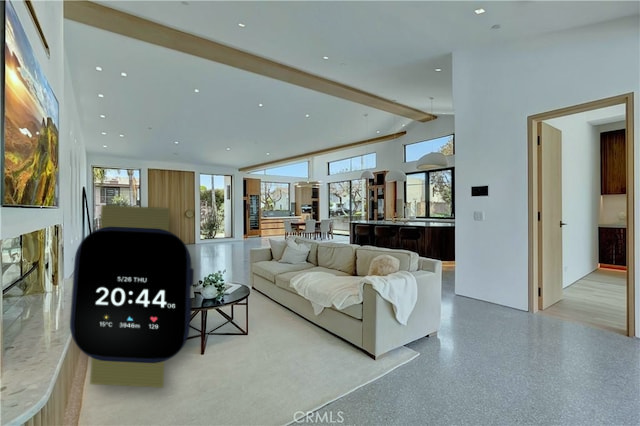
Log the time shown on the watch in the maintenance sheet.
20:44
